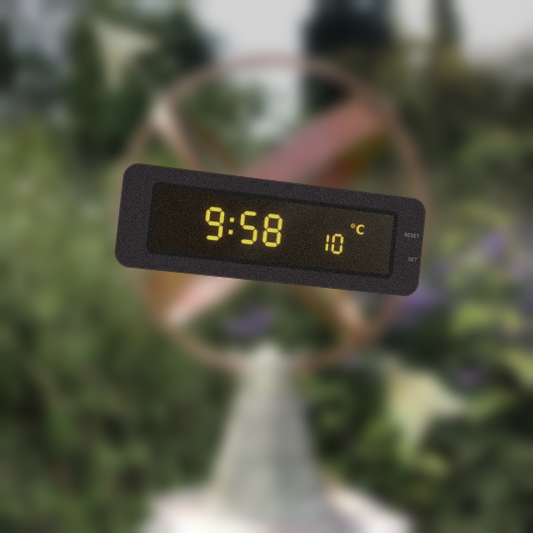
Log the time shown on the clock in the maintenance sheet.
9:58
